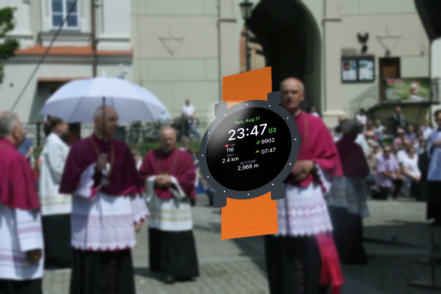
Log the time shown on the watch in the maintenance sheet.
23:47
